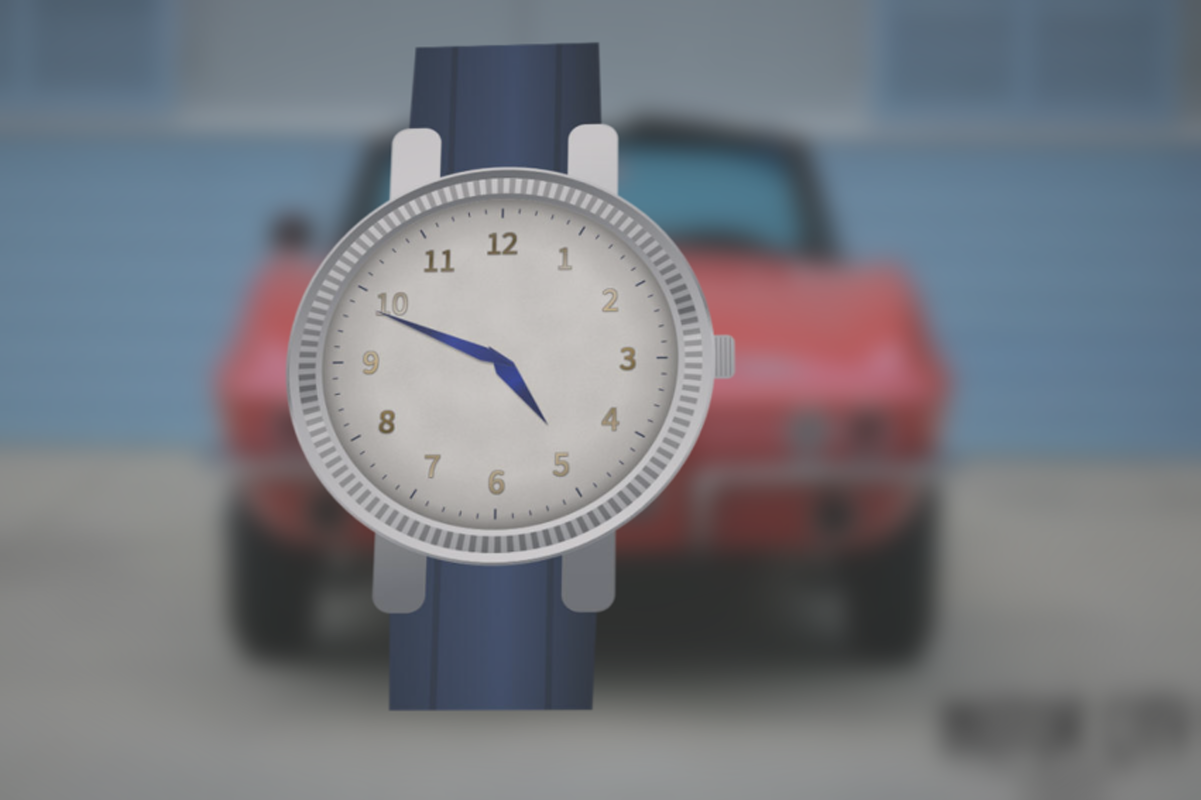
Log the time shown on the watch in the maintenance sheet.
4:49
